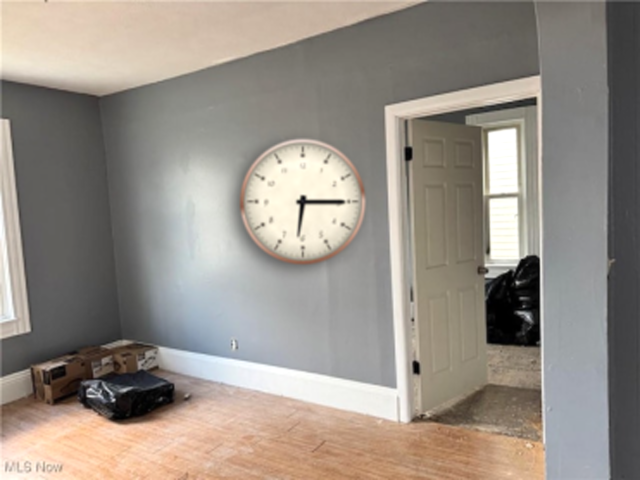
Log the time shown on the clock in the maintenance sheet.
6:15
